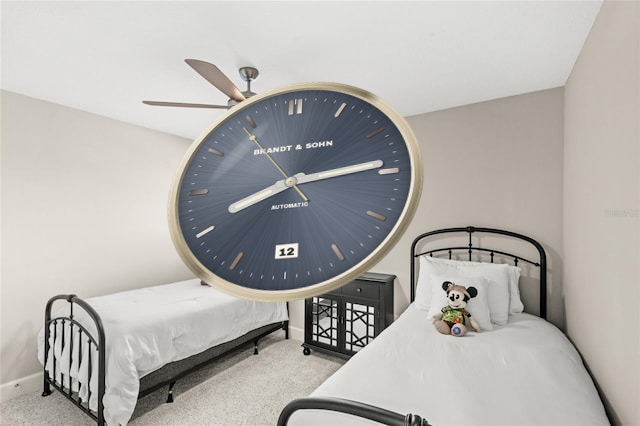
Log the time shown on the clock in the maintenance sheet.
8:13:54
